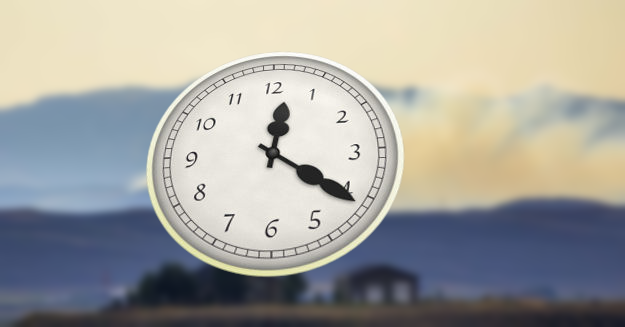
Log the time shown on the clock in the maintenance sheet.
12:21
